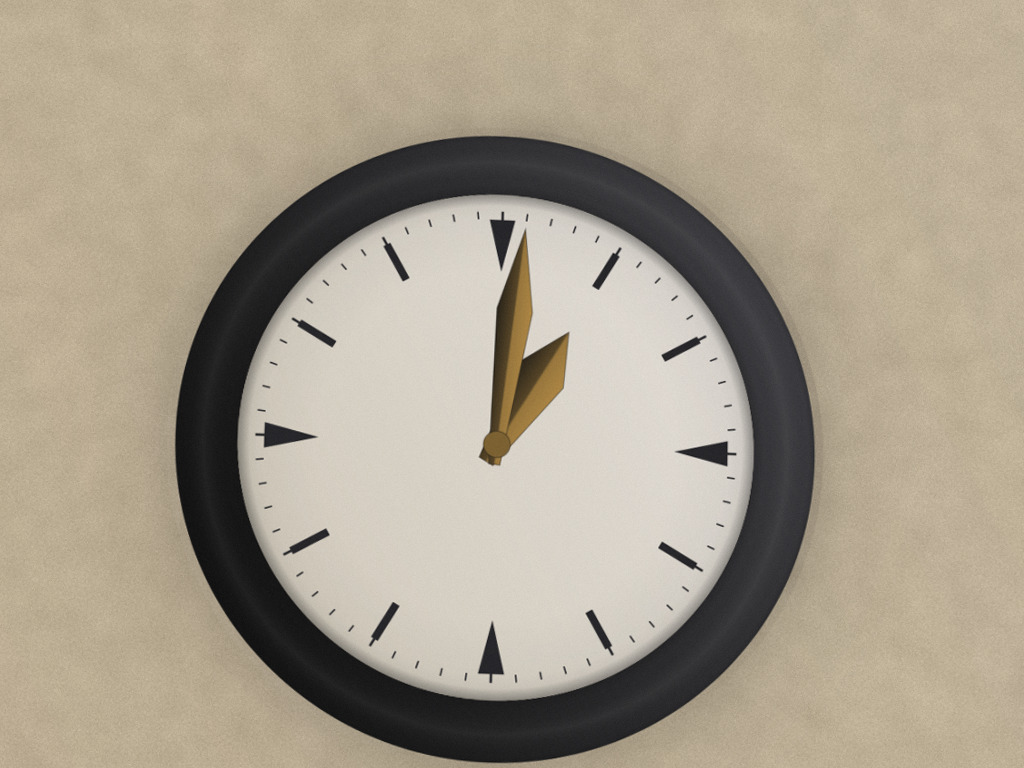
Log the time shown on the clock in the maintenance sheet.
1:01
